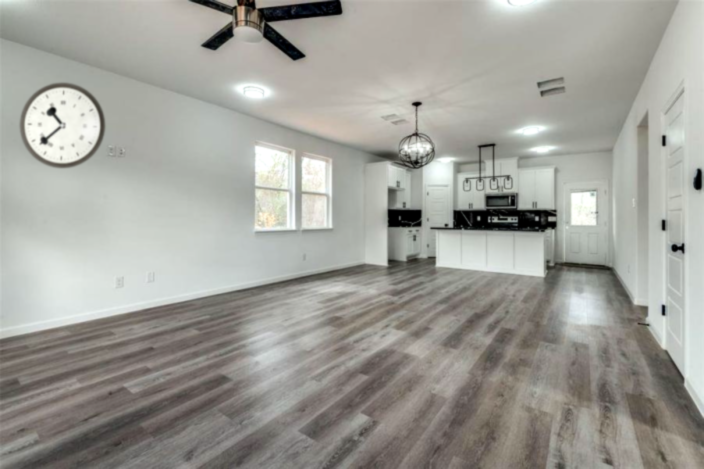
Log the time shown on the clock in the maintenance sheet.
10:38
